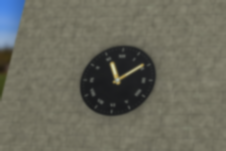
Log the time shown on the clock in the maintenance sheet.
11:09
